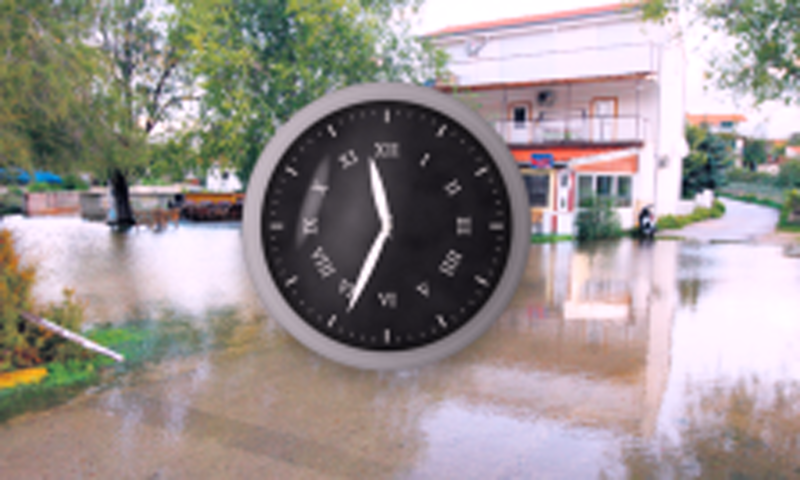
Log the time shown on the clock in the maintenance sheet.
11:34
